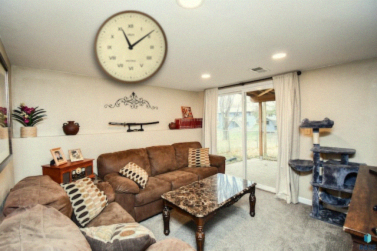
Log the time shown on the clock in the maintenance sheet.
11:09
